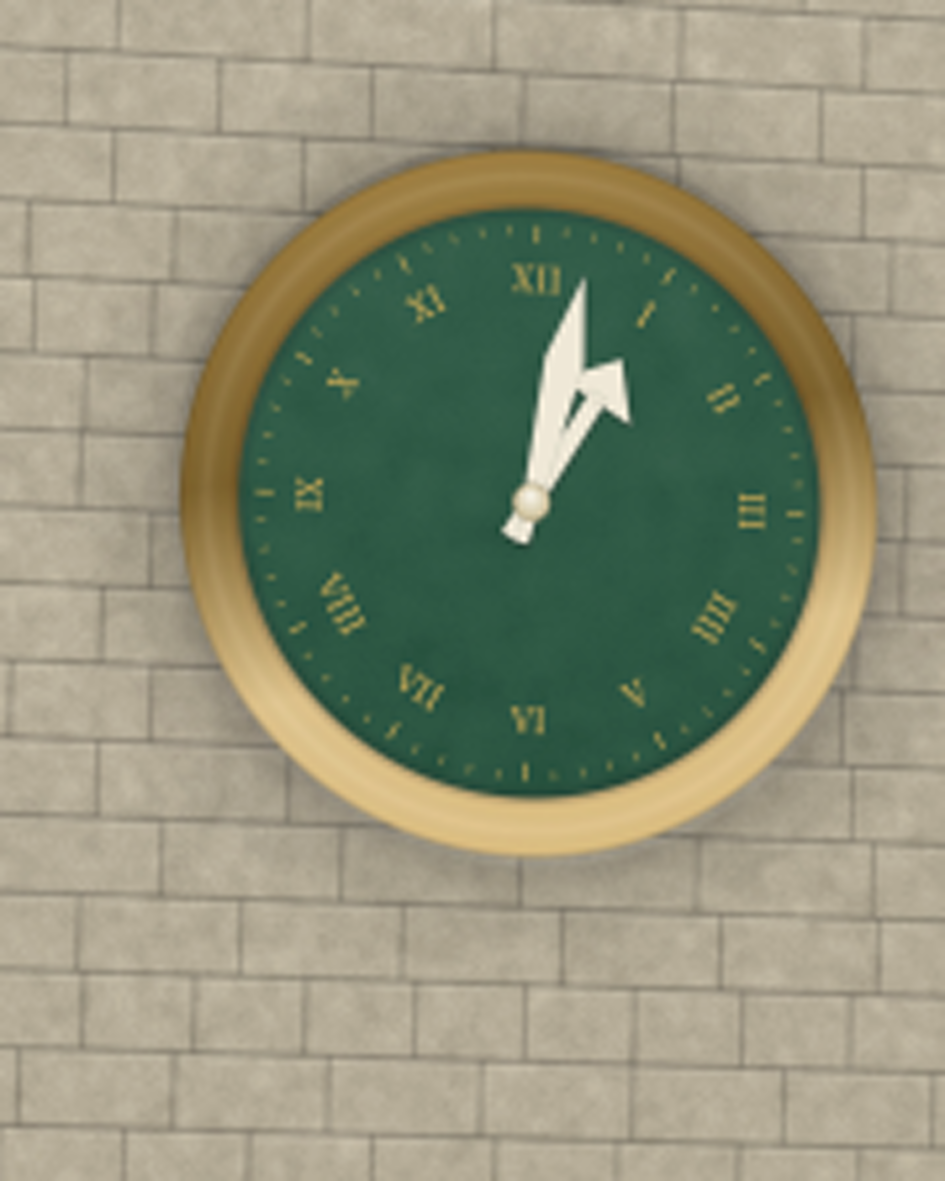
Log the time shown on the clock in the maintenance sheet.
1:02
